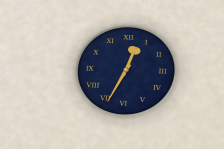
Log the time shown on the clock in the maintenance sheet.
12:34
